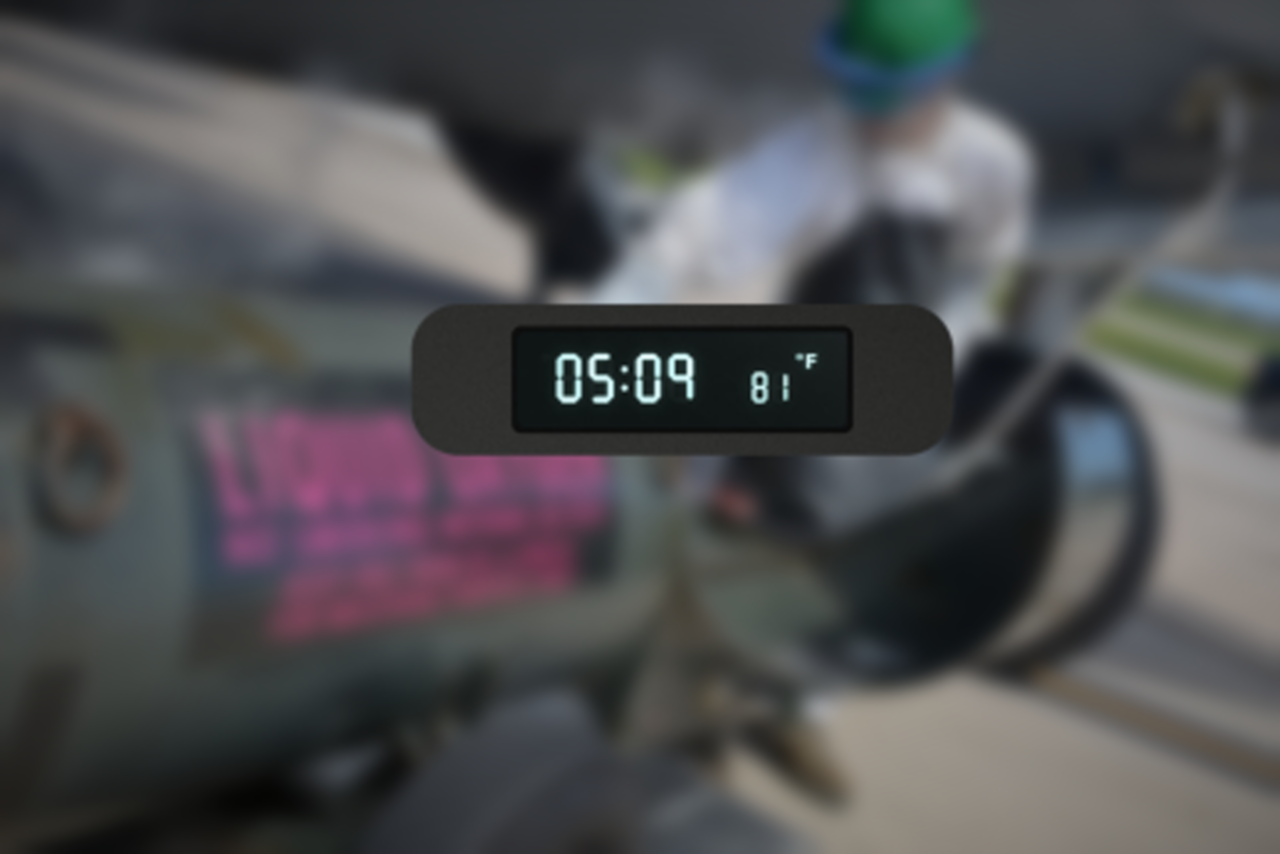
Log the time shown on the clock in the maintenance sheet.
5:09
